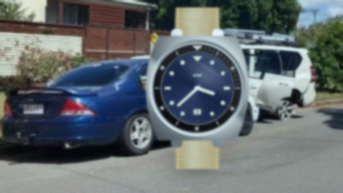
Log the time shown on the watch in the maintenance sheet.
3:38
